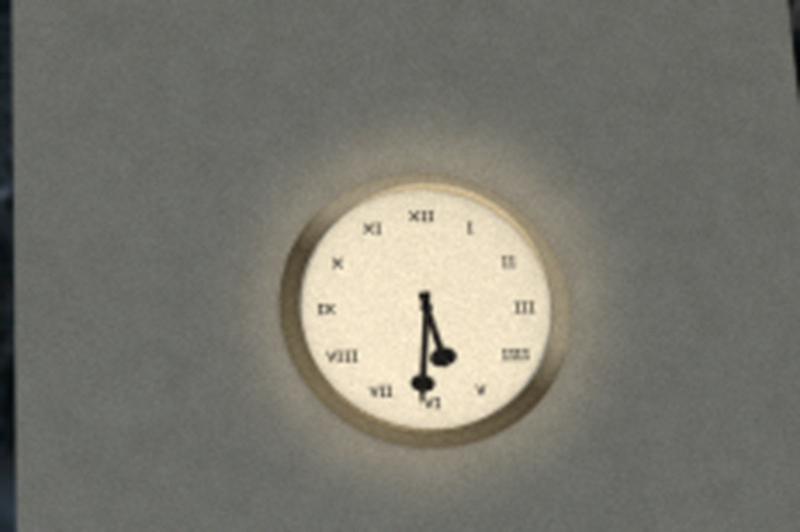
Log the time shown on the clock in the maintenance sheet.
5:31
